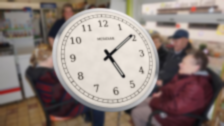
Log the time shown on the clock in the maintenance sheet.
5:09
